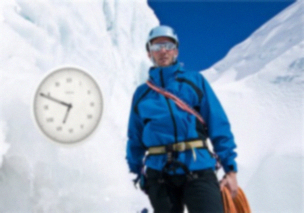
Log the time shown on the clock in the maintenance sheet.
6:49
